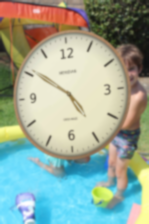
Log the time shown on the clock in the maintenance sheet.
4:51
